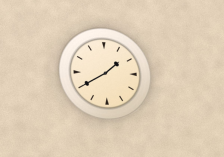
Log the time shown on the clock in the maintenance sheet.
1:40
